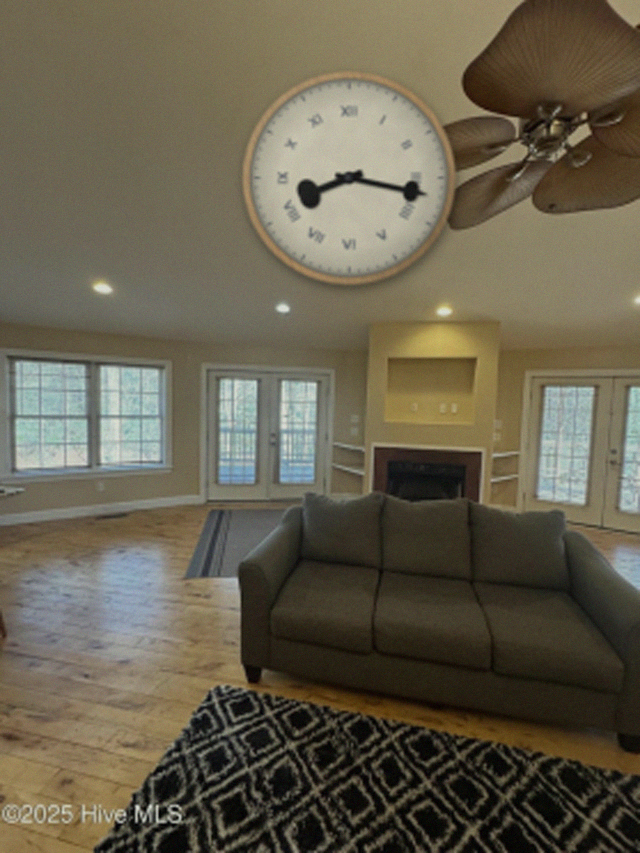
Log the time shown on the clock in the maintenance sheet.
8:17
